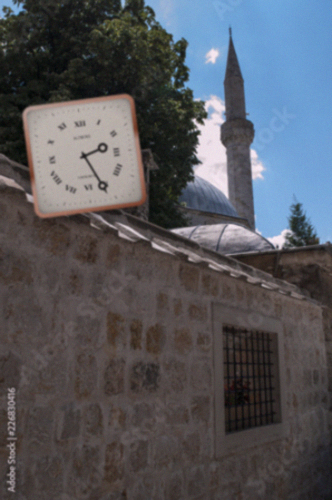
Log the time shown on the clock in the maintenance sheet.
2:26
